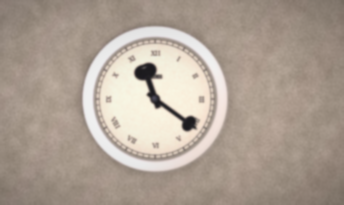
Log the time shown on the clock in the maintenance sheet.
11:21
